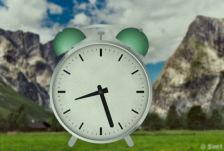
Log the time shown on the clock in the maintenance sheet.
8:27
